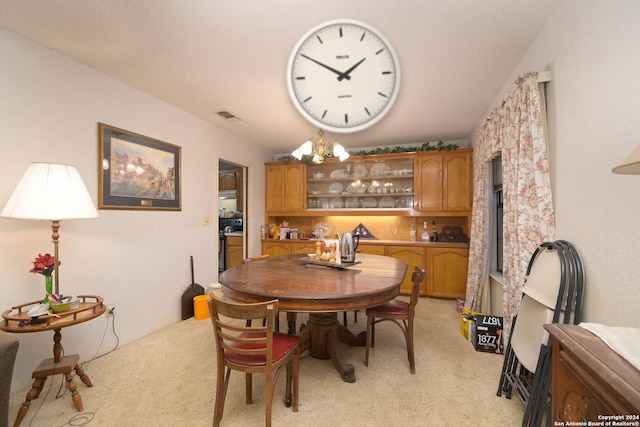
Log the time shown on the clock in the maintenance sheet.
1:50
